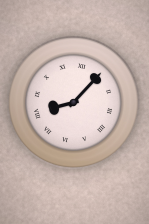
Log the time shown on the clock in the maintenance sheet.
8:05
